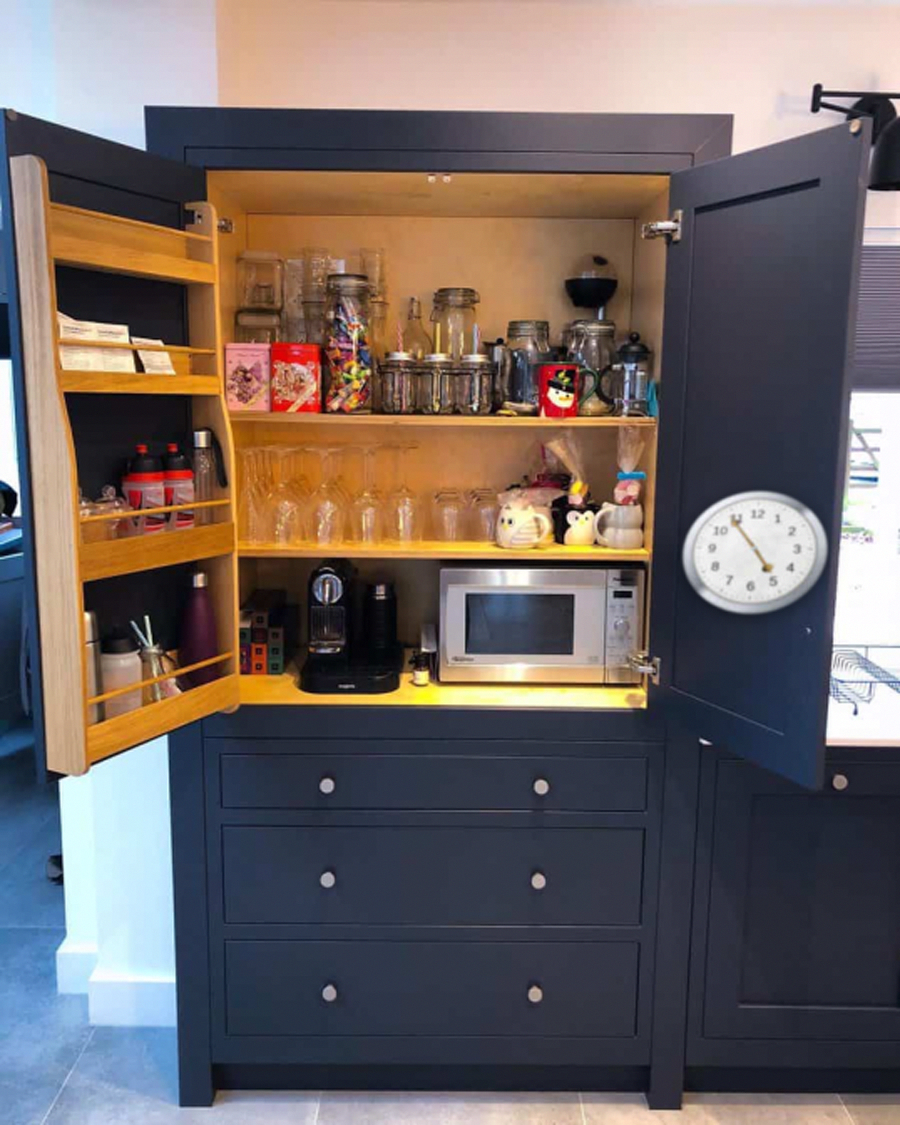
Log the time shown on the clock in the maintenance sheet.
4:54
